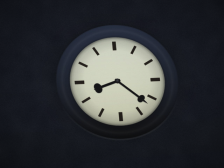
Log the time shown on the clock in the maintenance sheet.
8:22
